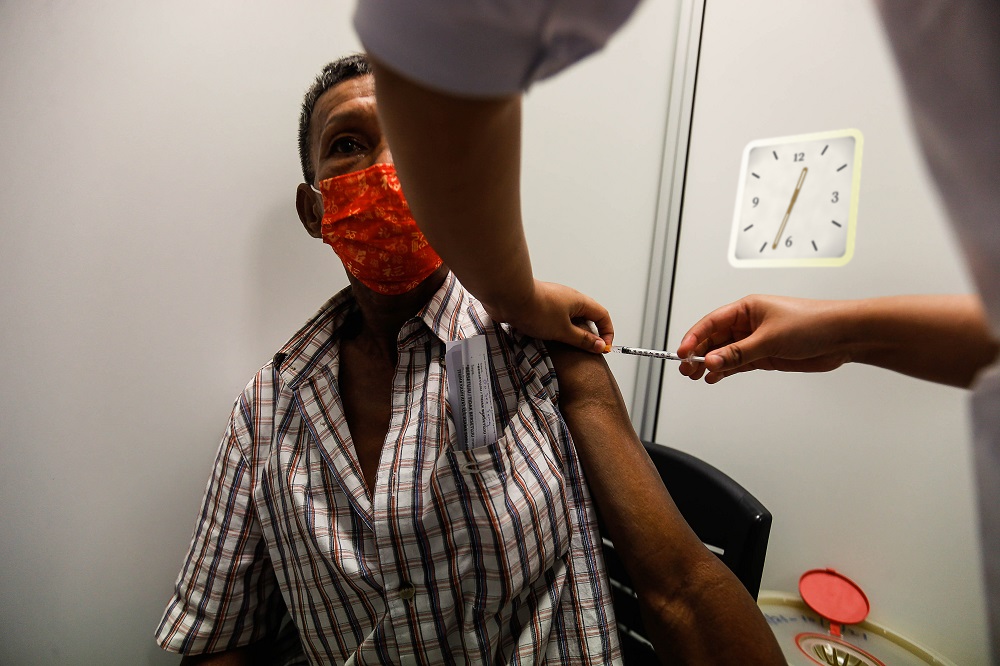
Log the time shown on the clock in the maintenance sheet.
12:33
